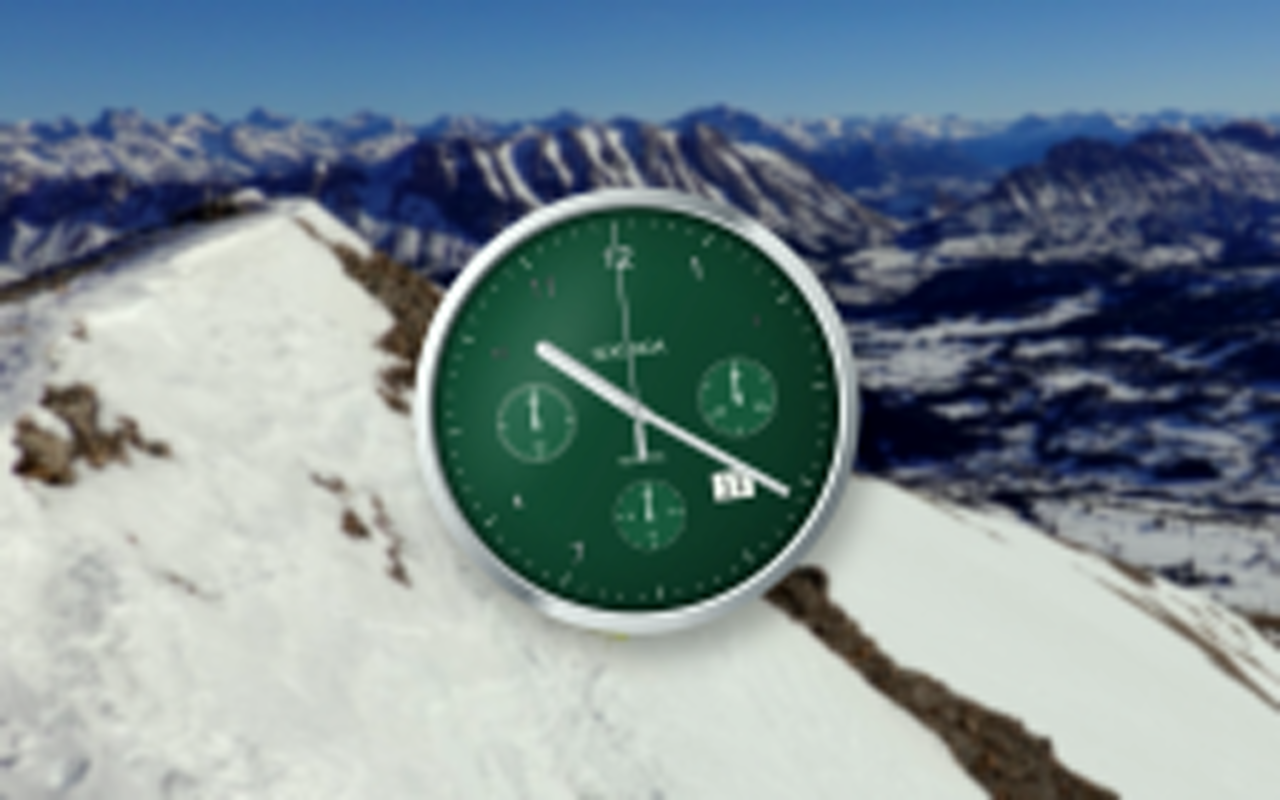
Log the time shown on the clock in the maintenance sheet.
10:21
